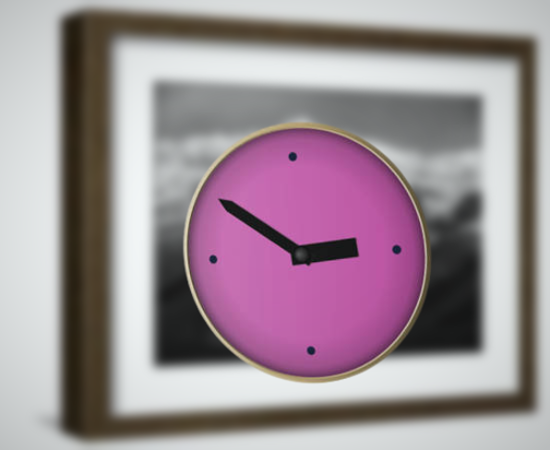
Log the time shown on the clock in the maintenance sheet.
2:51
